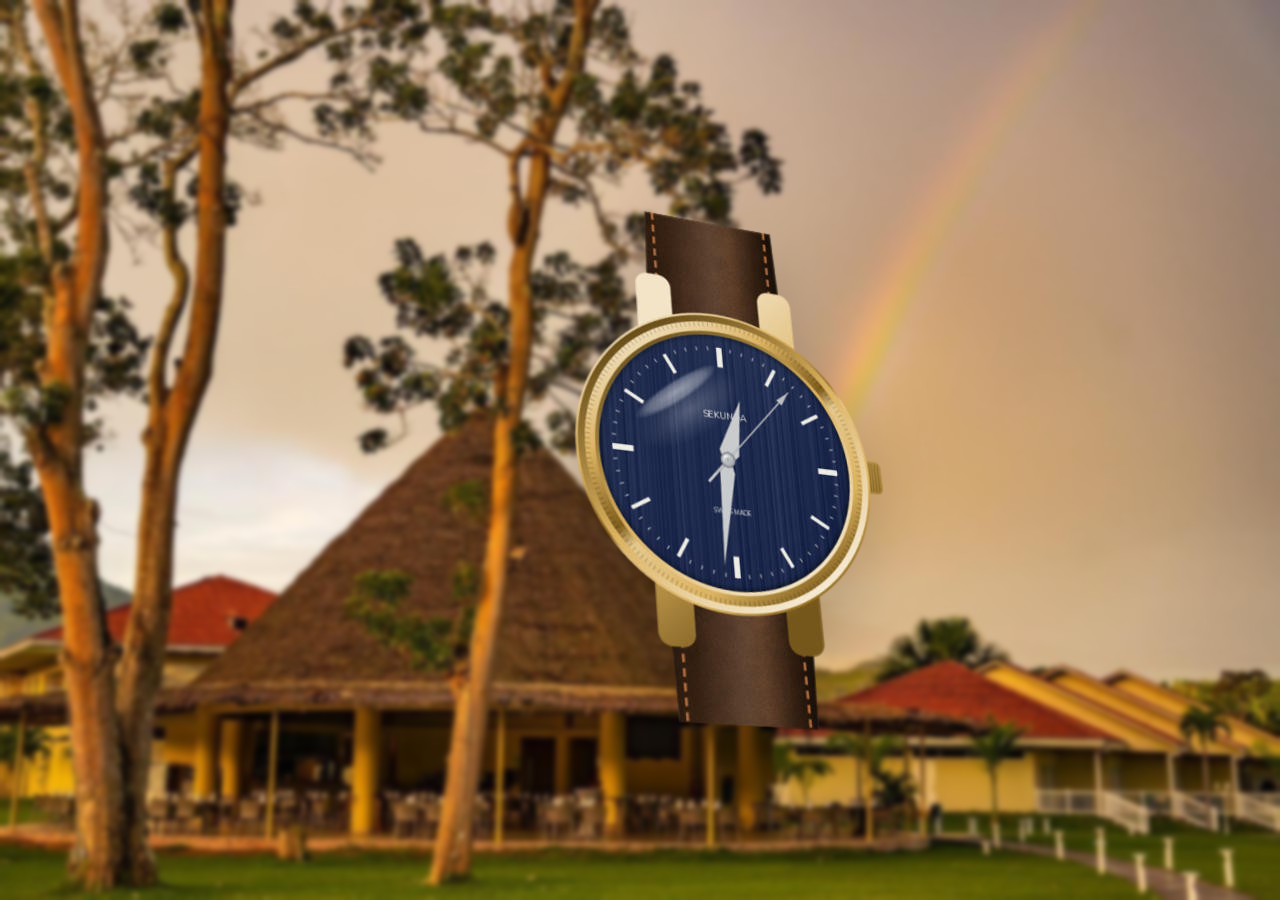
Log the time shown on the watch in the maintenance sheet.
12:31:07
